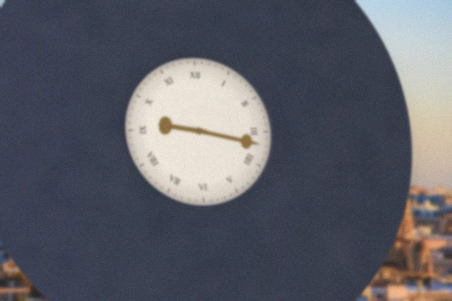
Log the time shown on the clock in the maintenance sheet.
9:17
